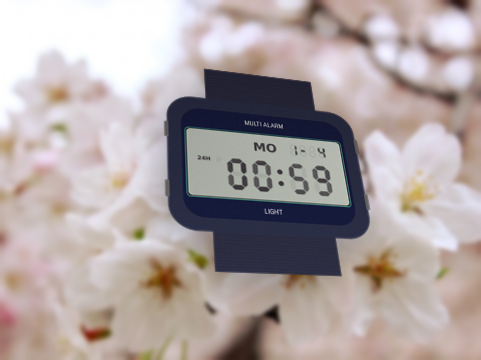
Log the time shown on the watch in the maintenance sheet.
0:59
